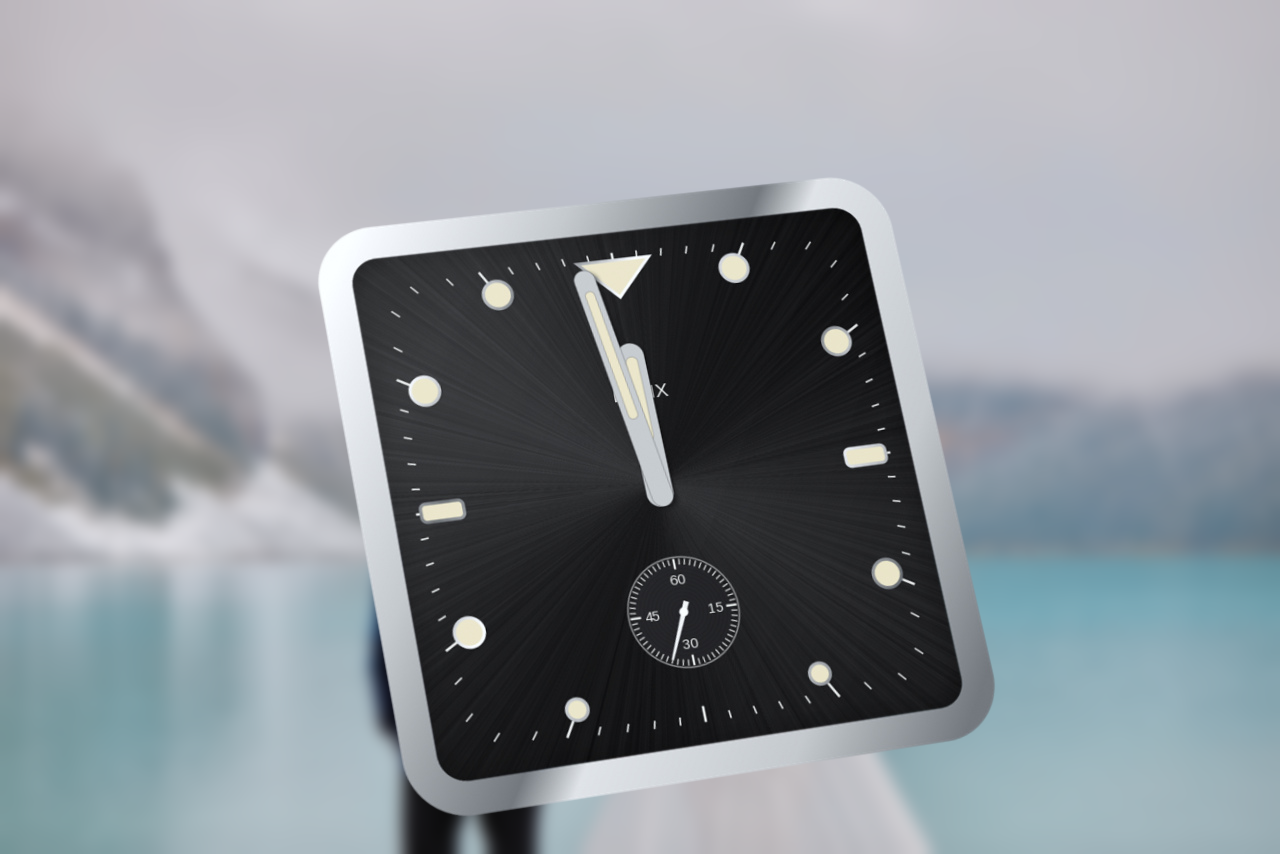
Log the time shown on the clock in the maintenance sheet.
11:58:34
